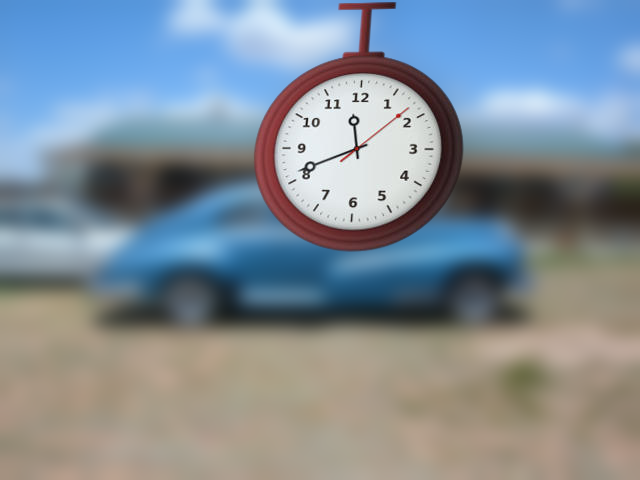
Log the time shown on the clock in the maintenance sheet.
11:41:08
